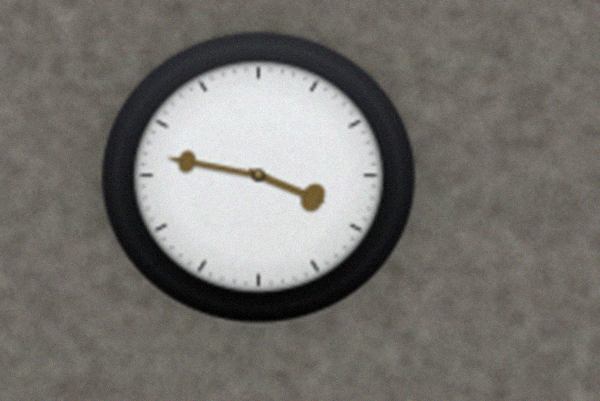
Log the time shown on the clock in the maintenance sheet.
3:47
